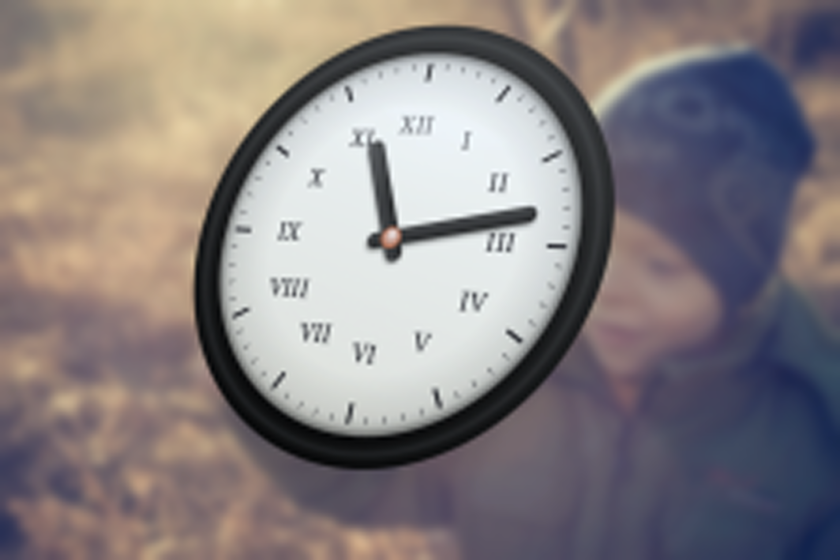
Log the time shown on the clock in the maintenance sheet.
11:13
